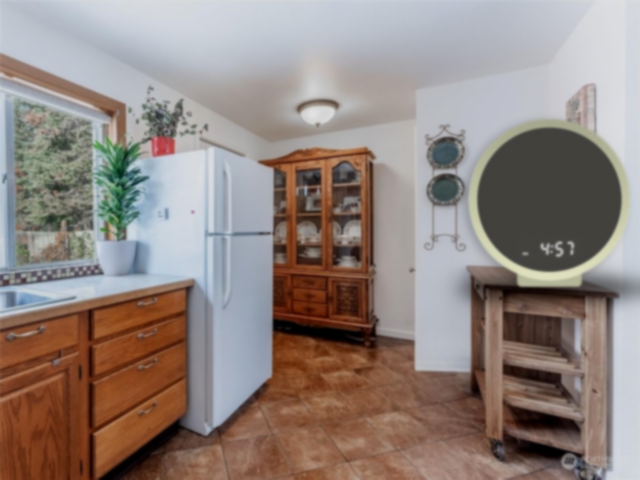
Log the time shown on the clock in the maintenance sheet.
4:57
